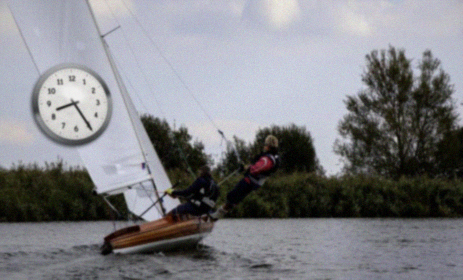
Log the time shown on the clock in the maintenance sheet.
8:25
